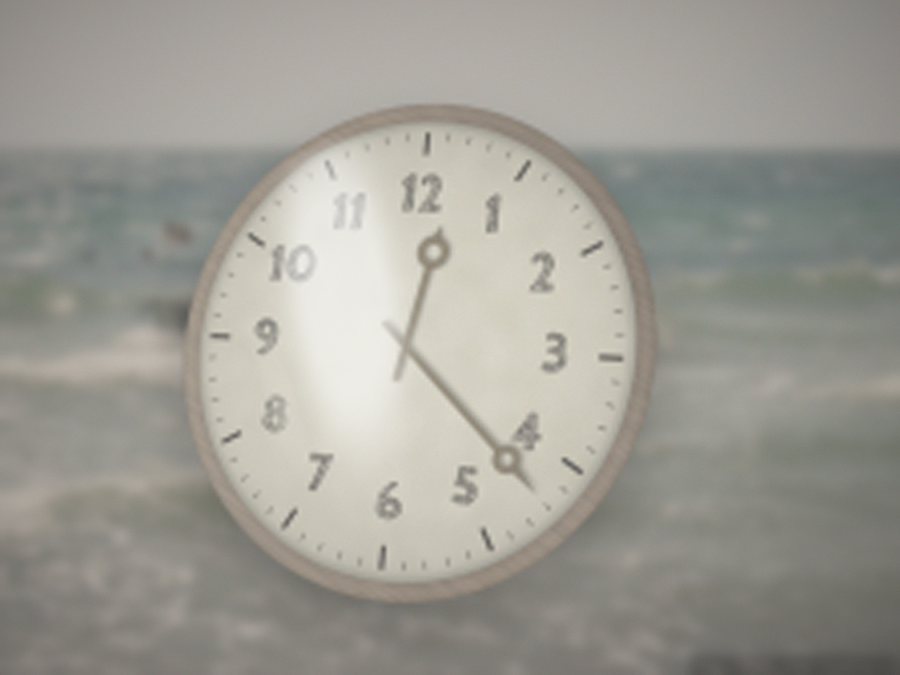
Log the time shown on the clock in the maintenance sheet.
12:22
